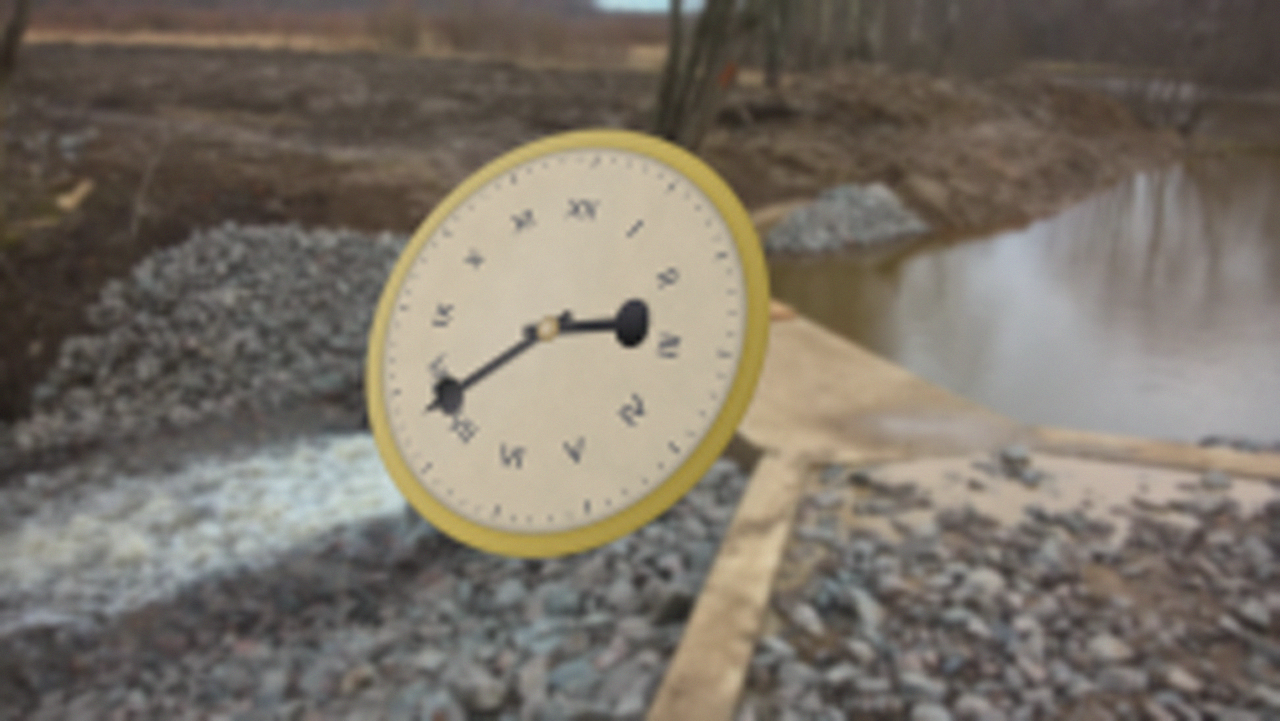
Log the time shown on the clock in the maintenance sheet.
2:38
